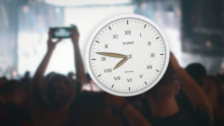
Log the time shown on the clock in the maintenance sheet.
7:47
